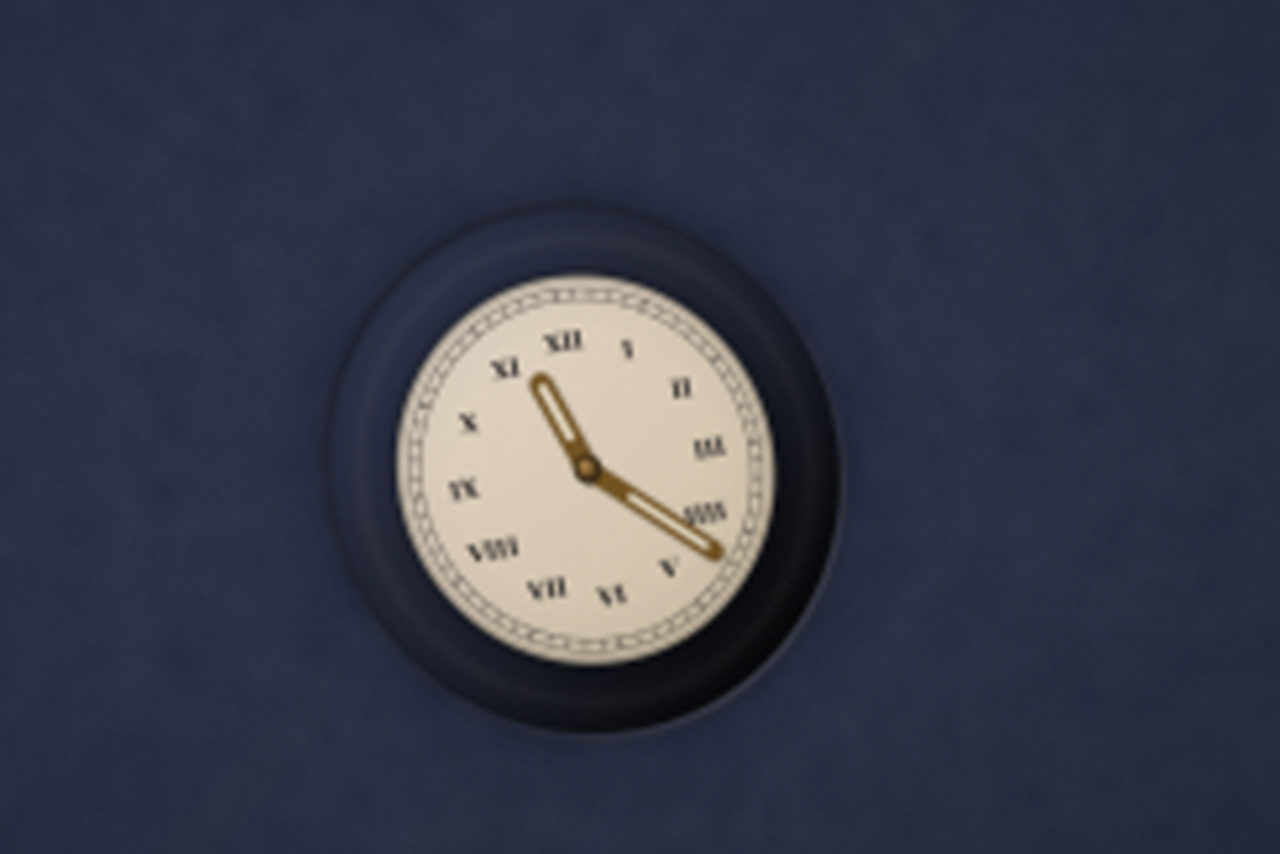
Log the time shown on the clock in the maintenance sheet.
11:22
